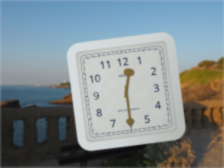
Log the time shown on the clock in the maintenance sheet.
12:30
